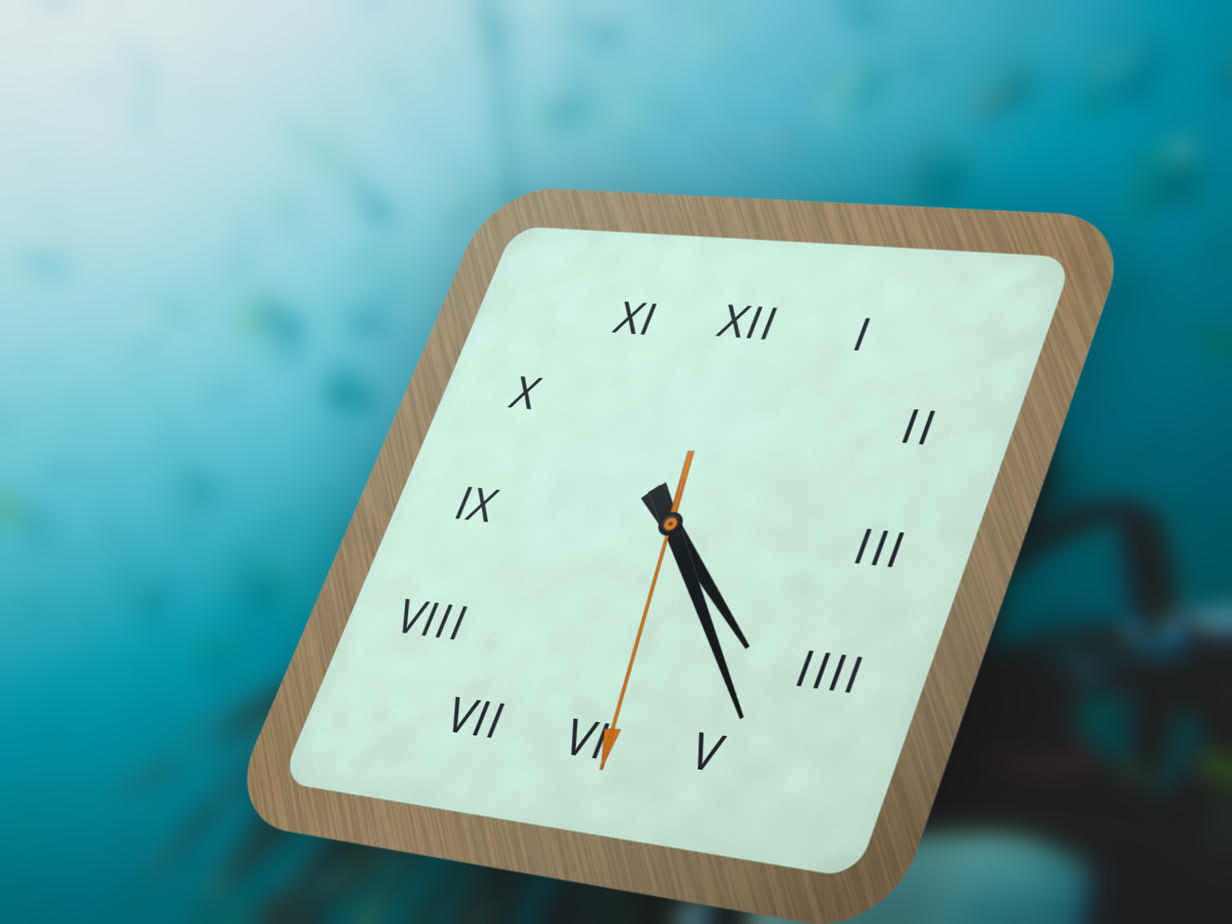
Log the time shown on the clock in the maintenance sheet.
4:23:29
